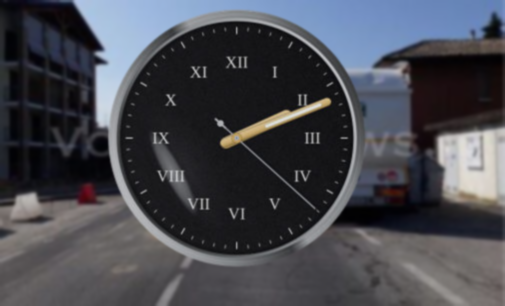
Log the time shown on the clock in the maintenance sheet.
2:11:22
